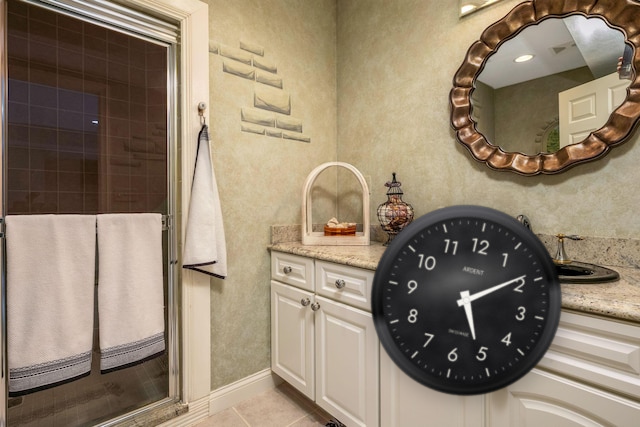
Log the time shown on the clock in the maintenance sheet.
5:09
